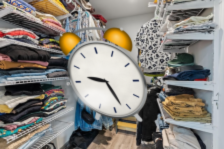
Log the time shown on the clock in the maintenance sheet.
9:27
